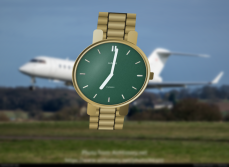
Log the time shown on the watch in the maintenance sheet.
7:01
